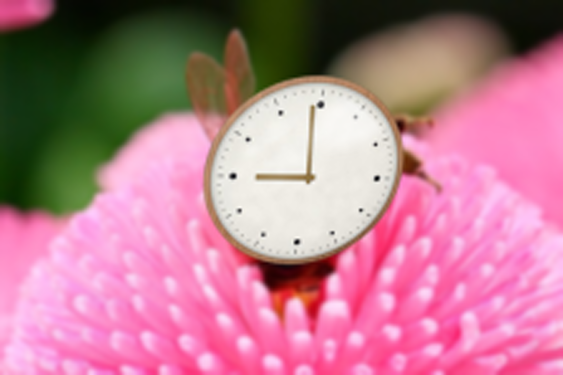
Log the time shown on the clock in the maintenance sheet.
8:59
